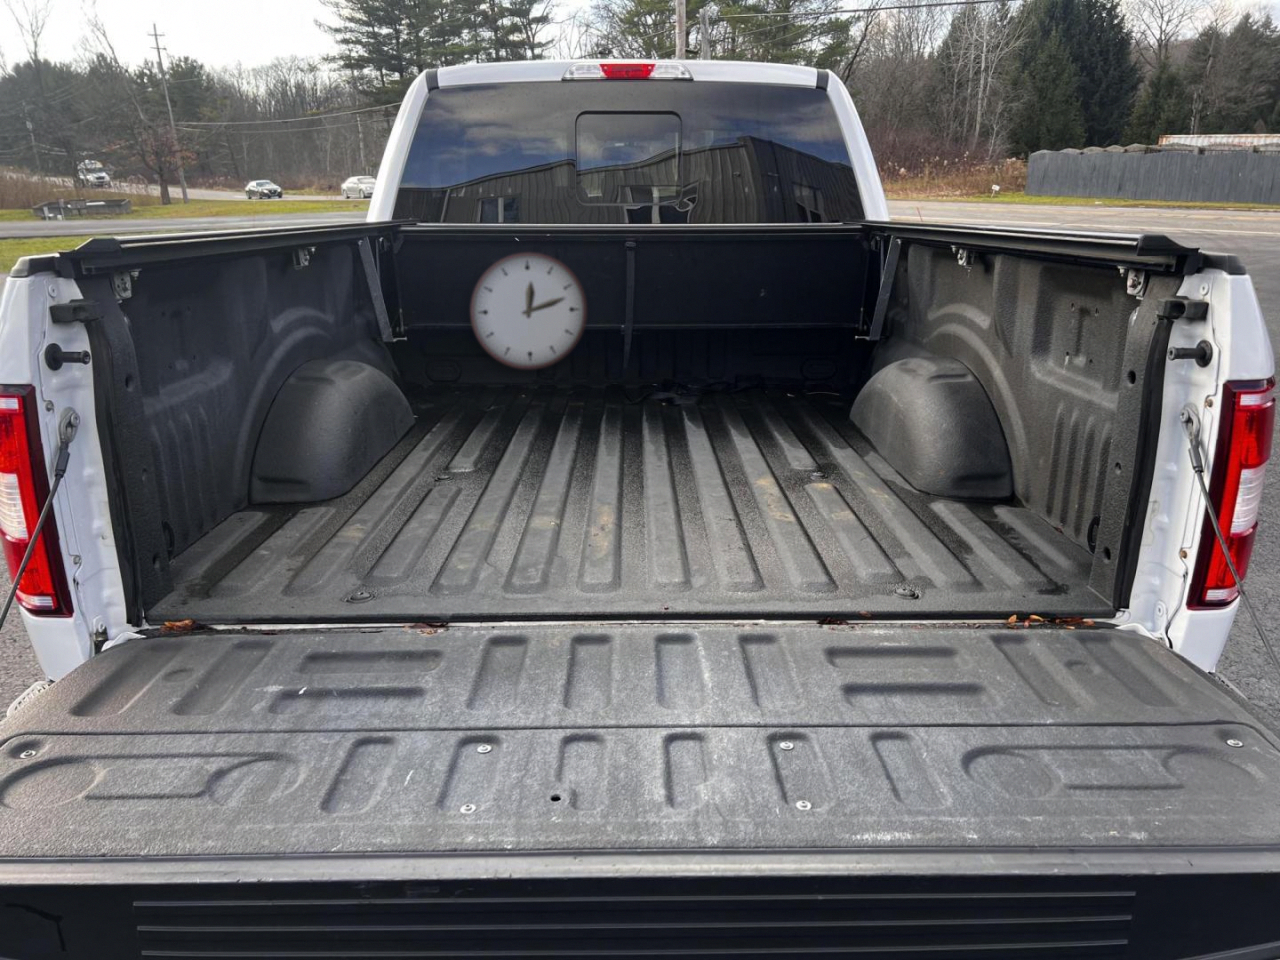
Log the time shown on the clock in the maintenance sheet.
12:12
